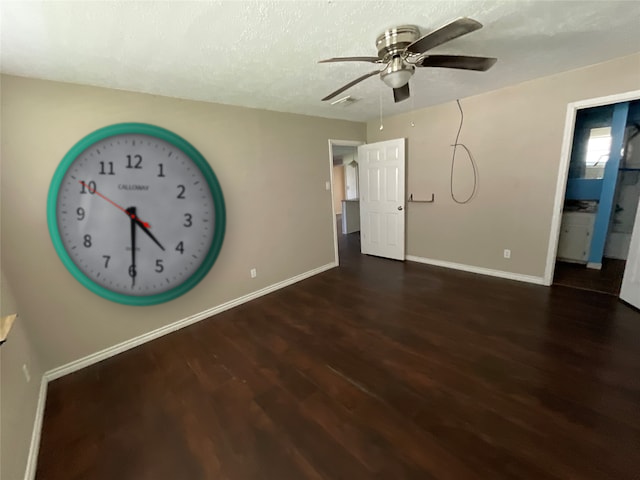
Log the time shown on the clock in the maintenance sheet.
4:29:50
